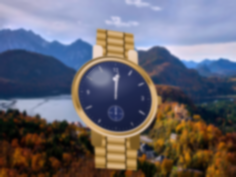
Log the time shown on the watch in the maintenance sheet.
12:01
